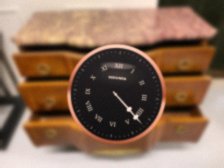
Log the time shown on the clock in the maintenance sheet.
4:22
